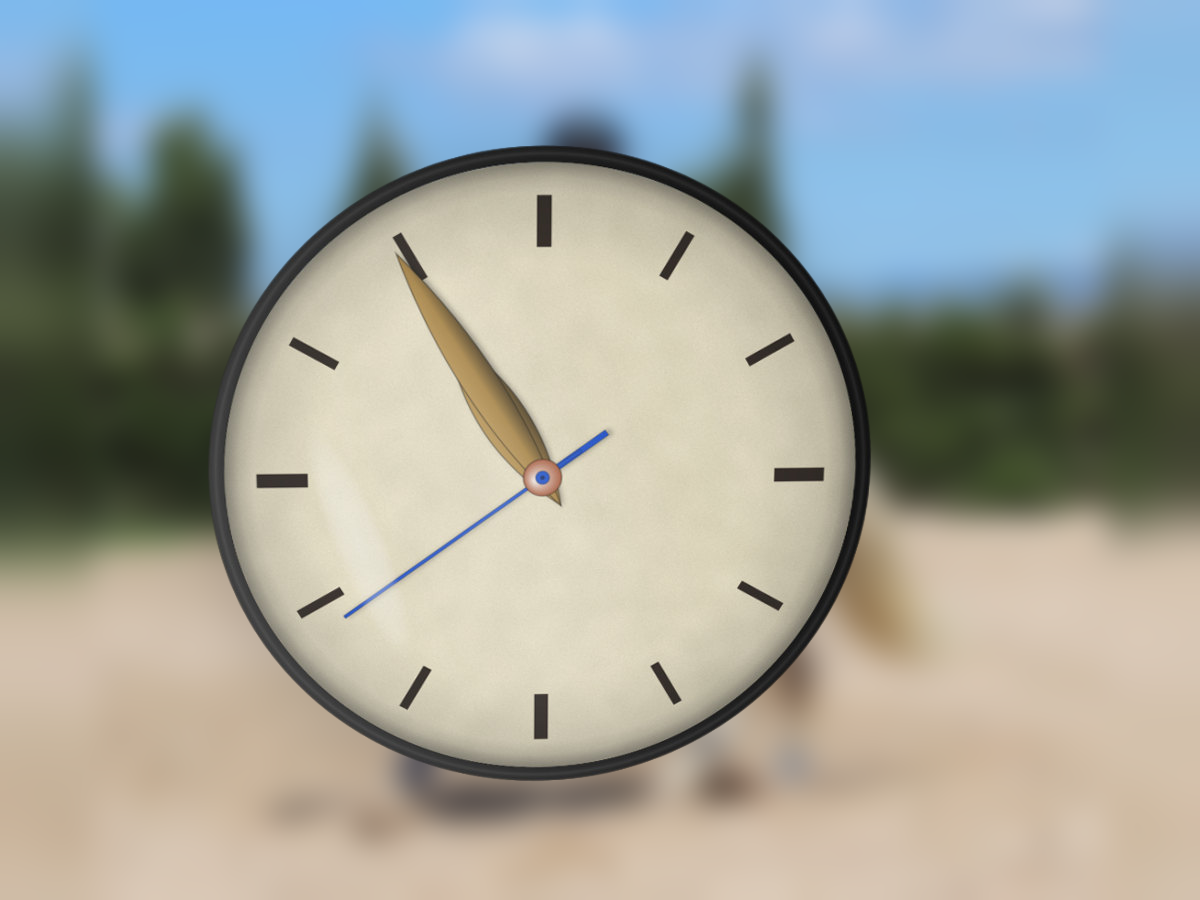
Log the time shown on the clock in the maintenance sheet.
10:54:39
